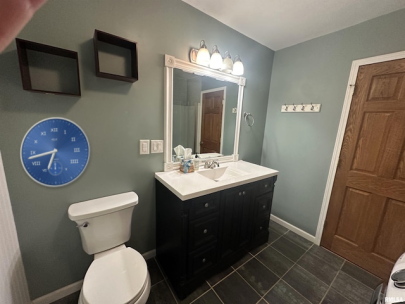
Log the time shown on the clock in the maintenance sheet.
6:43
